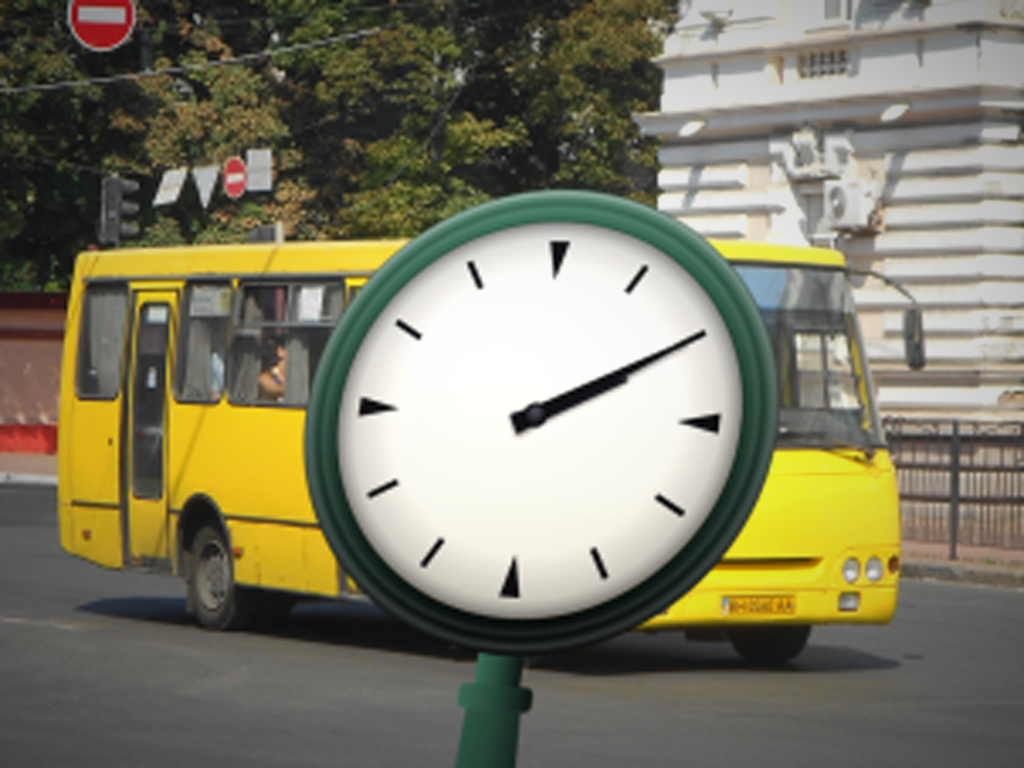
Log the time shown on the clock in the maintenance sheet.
2:10
